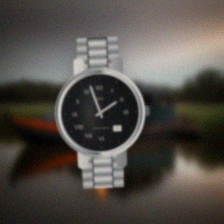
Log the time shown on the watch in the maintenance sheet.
1:57
